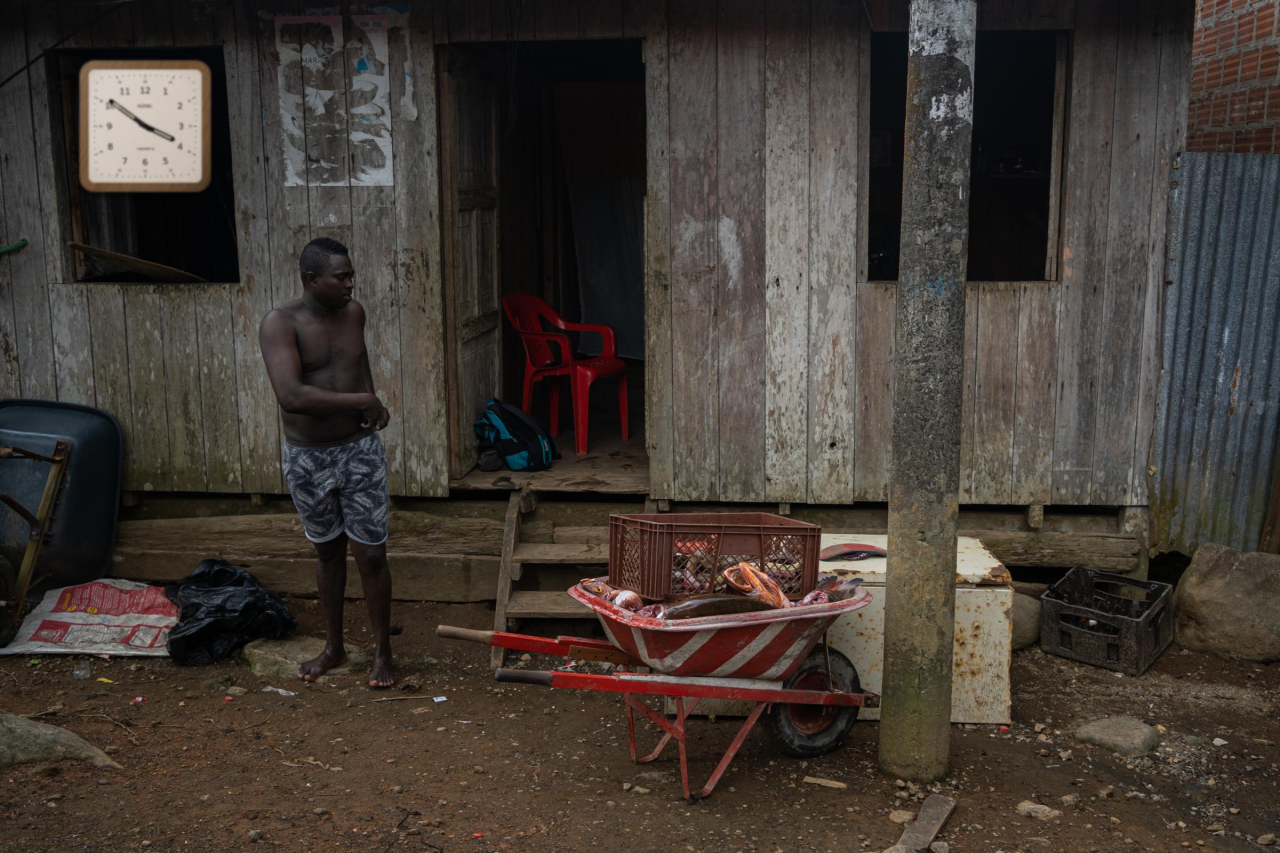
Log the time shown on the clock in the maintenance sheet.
3:51
